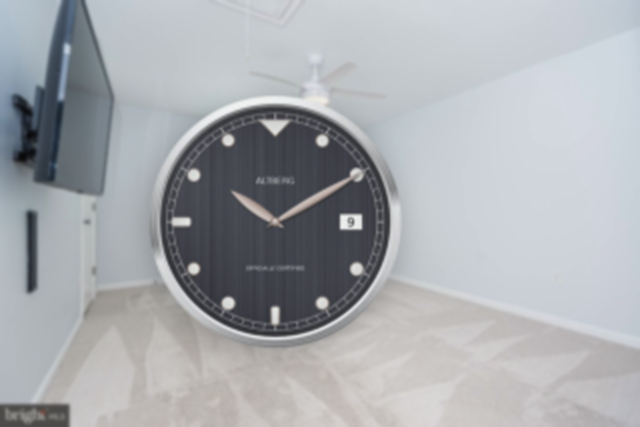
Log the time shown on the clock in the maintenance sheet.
10:10
